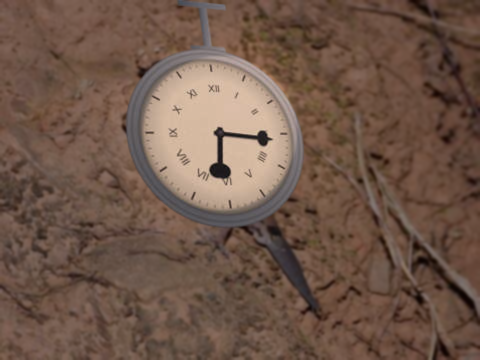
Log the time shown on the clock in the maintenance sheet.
6:16
